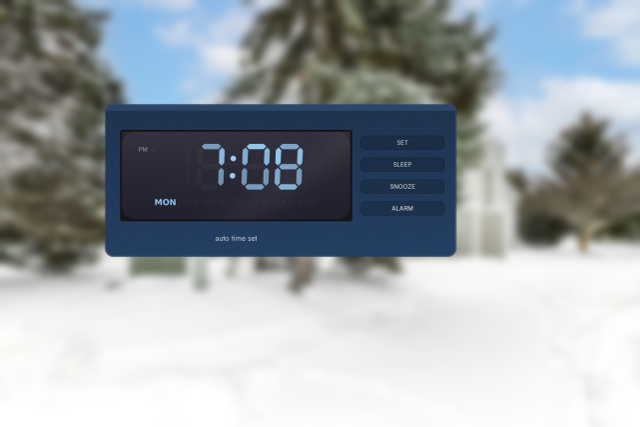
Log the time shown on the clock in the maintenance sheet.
7:08
